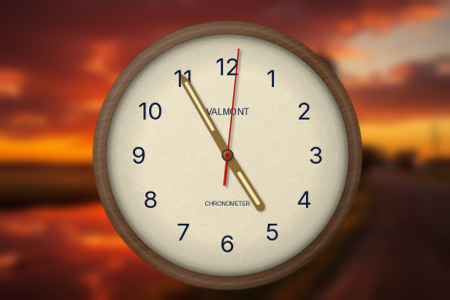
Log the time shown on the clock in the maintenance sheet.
4:55:01
